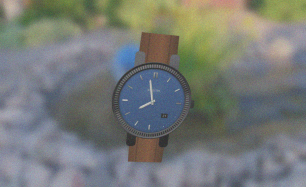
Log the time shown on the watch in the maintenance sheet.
7:58
